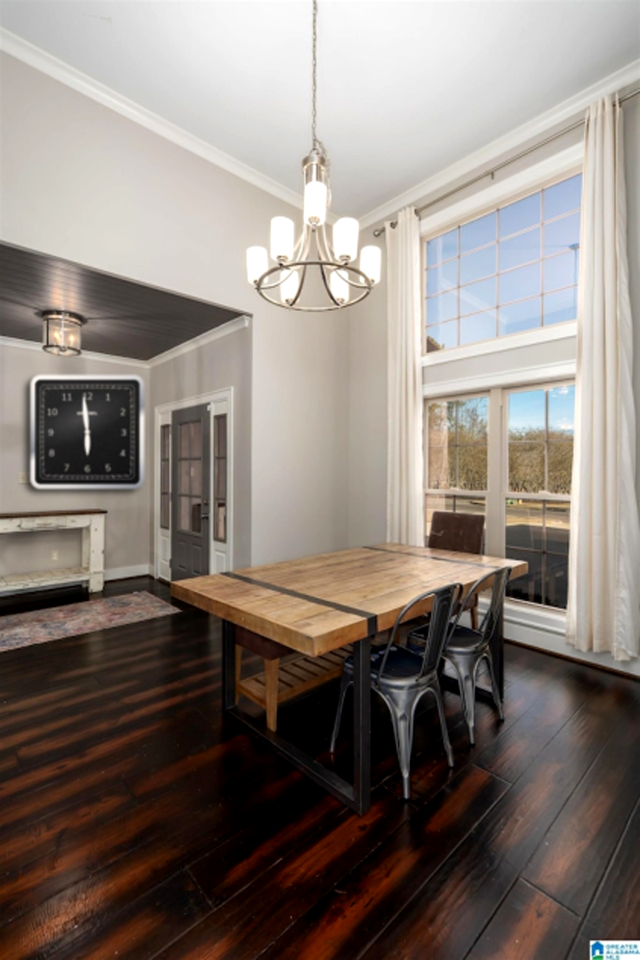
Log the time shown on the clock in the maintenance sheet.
5:59
